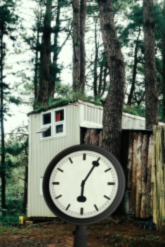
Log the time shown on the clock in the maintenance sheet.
6:05
